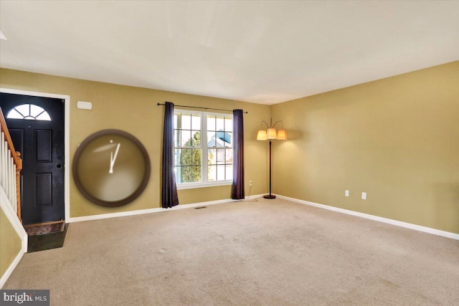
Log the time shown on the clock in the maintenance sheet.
12:03
